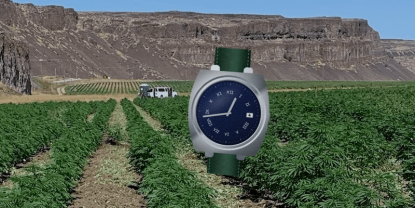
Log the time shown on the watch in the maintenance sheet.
12:43
